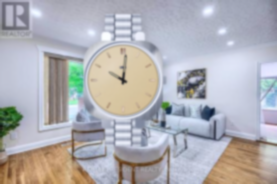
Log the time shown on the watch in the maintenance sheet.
10:01
